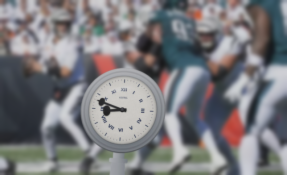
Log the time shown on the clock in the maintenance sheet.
8:48
